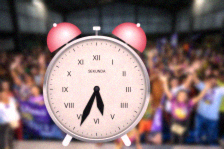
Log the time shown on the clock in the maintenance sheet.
5:34
